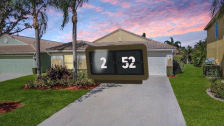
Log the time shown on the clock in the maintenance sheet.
2:52
